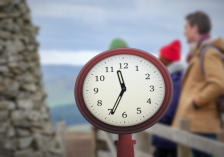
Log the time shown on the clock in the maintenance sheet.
11:34
